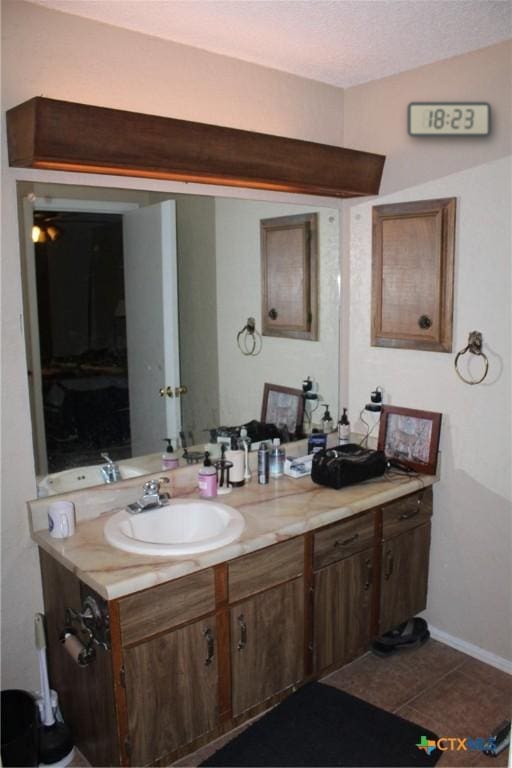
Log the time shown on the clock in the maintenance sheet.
18:23
